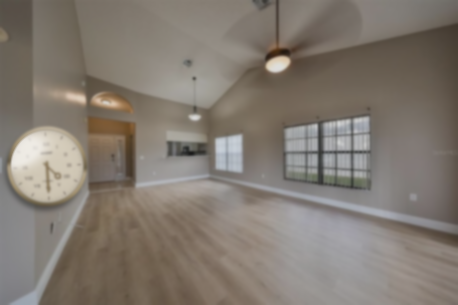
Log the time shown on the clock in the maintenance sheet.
4:30
